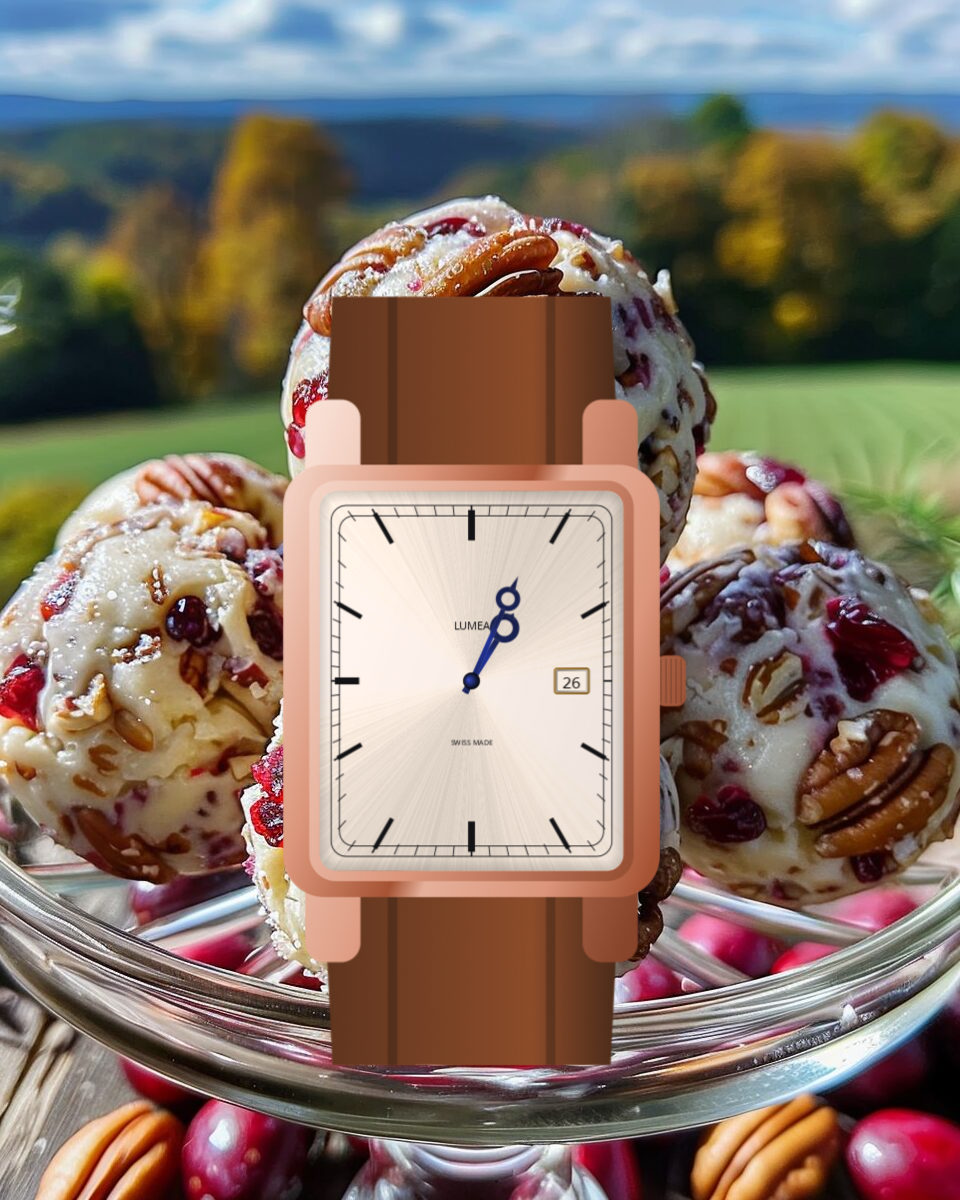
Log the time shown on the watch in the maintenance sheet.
1:04
